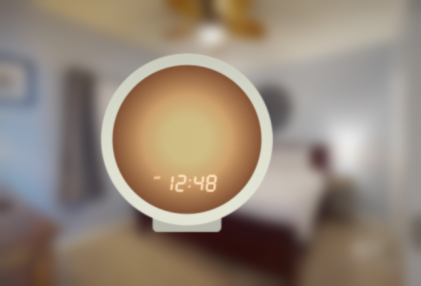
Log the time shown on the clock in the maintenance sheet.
12:48
